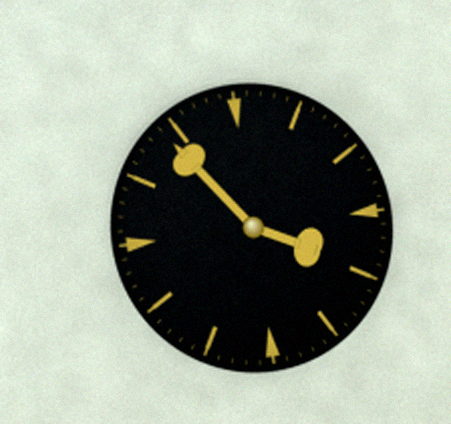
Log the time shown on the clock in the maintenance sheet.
3:54
